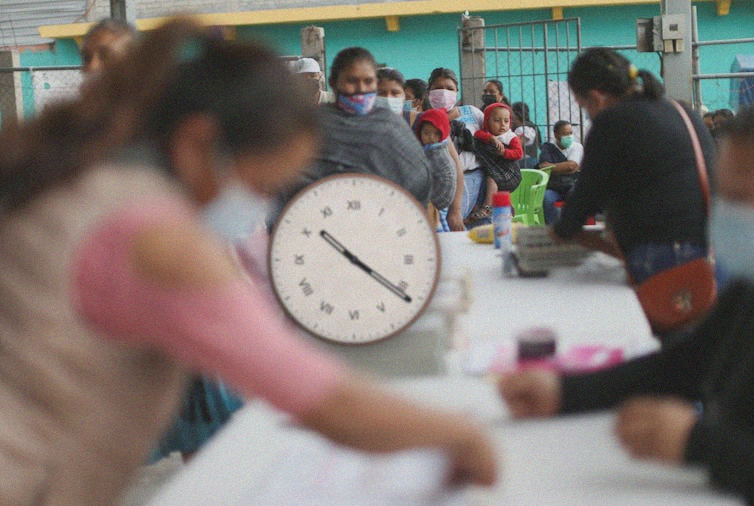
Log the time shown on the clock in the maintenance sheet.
10:21
